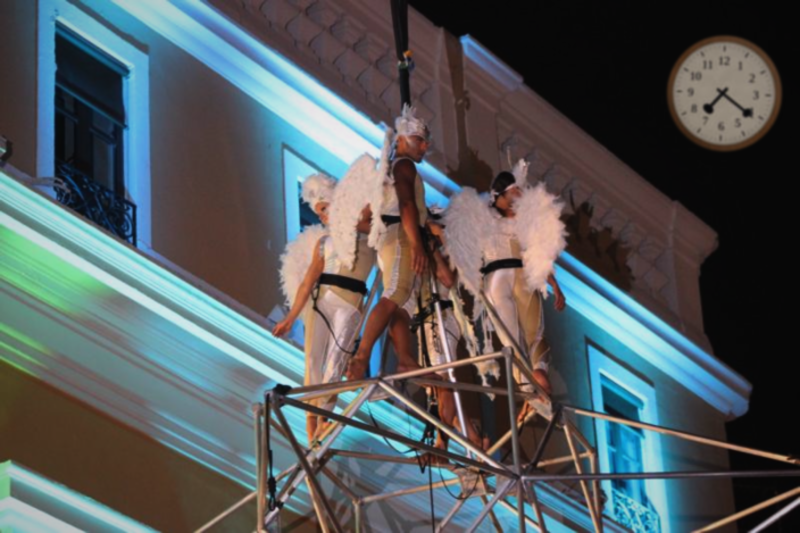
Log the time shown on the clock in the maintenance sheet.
7:21
